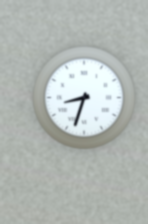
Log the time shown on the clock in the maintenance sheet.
8:33
